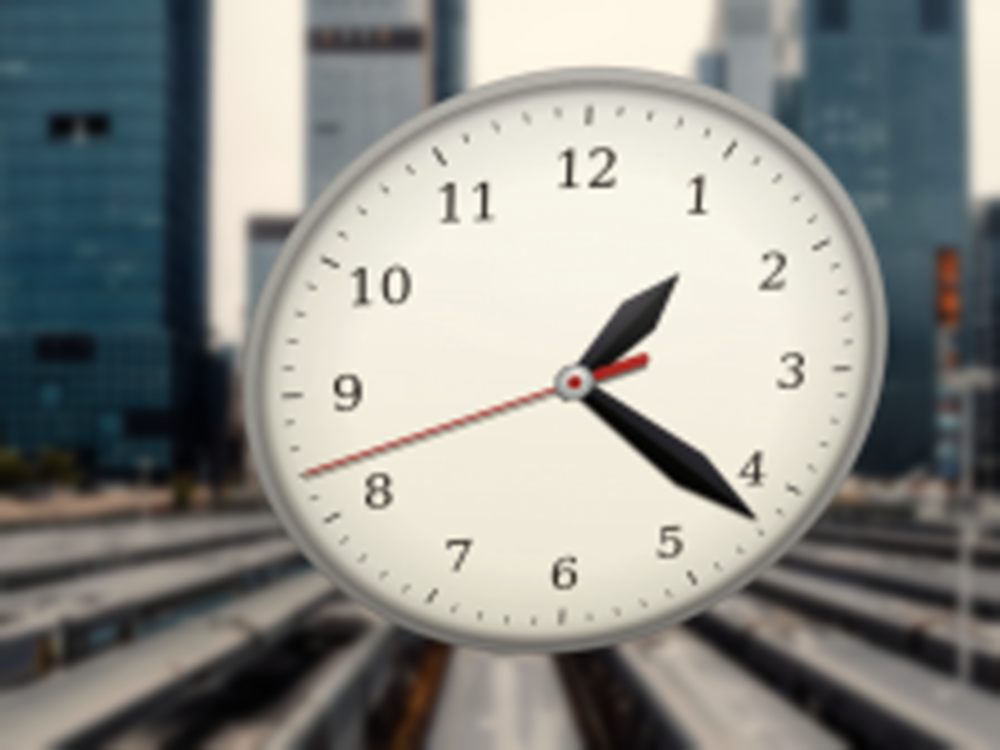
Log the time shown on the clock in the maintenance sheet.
1:21:42
